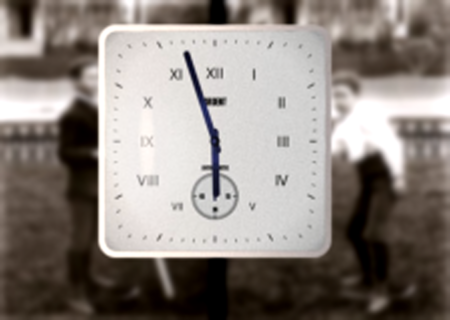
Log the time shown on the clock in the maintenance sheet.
5:57
